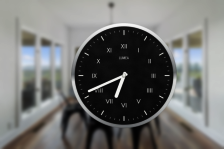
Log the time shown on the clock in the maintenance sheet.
6:41
